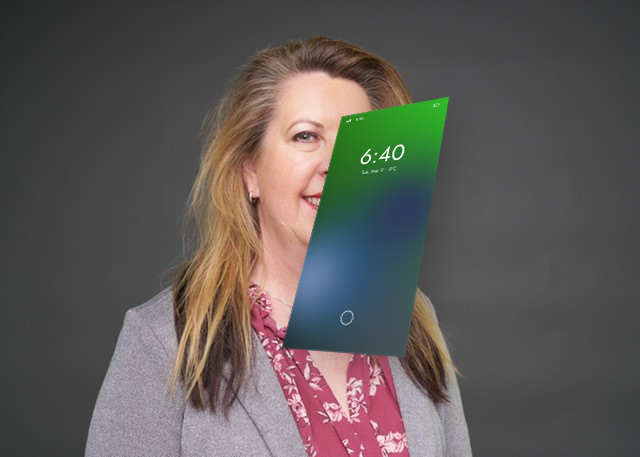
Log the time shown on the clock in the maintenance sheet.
6:40
